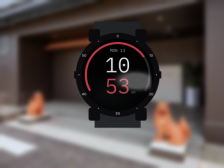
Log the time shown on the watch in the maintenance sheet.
10:53
